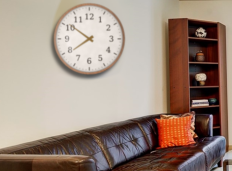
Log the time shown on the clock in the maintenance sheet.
7:51
